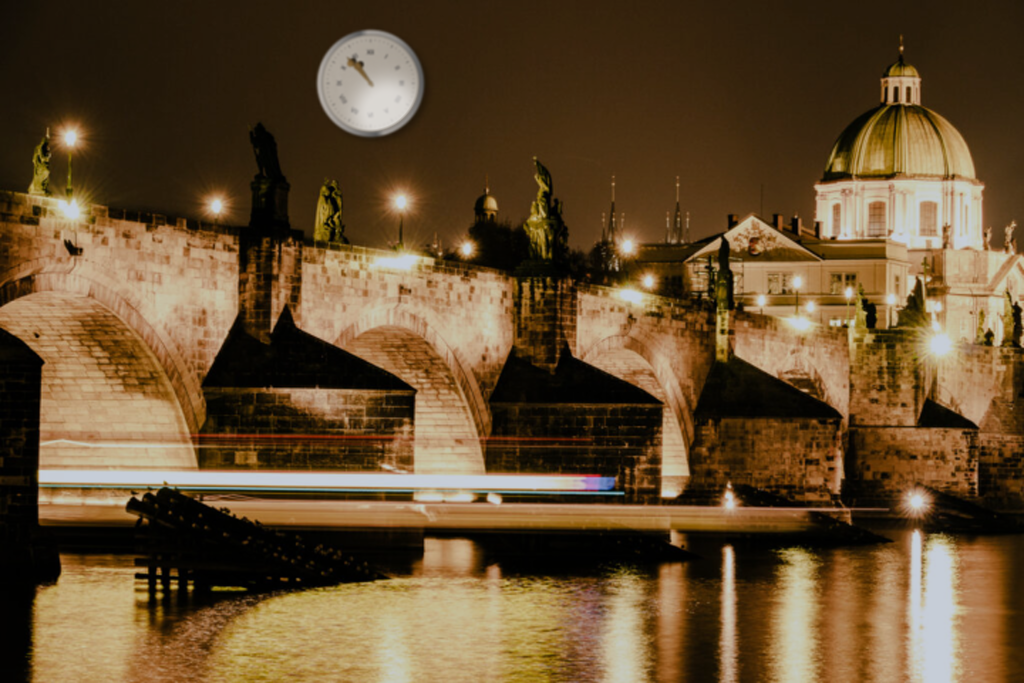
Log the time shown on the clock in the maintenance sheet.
10:53
